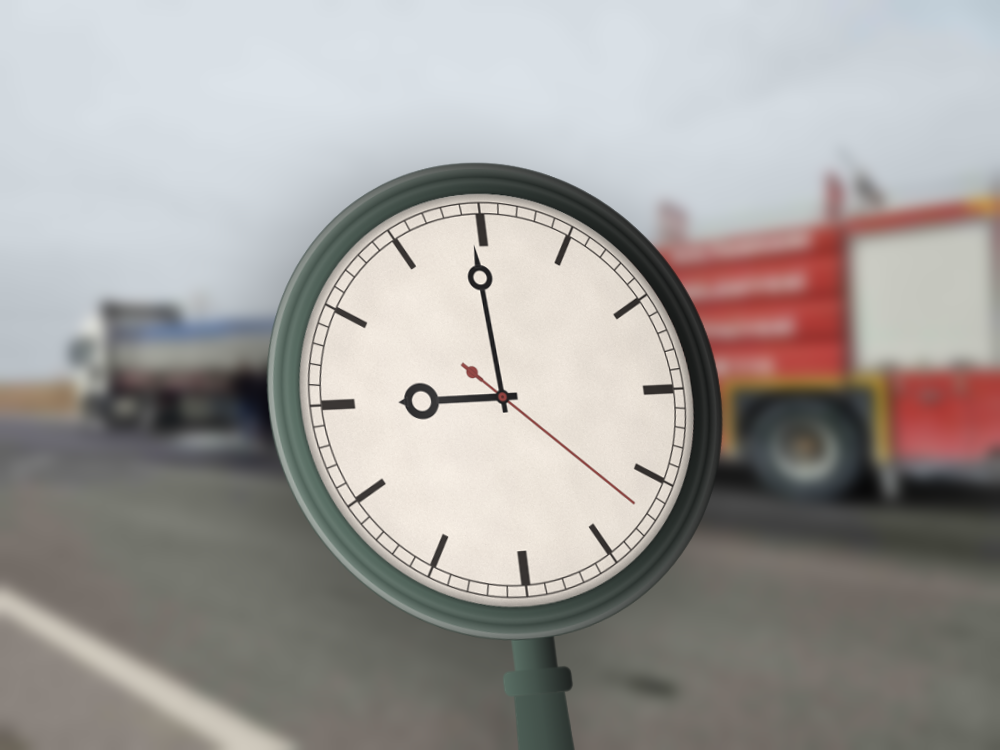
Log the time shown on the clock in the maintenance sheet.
8:59:22
